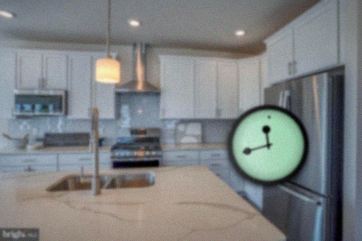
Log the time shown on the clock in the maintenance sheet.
11:42
